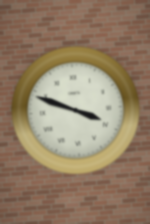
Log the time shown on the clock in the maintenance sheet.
3:49
